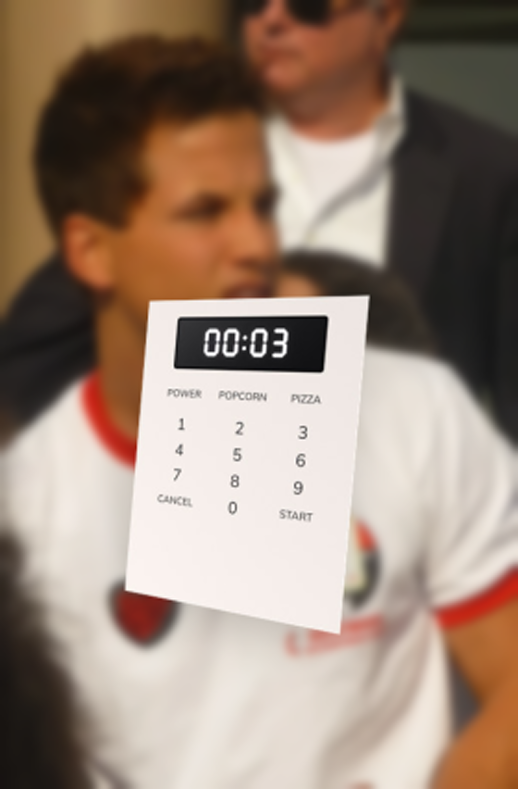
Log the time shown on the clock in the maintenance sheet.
0:03
